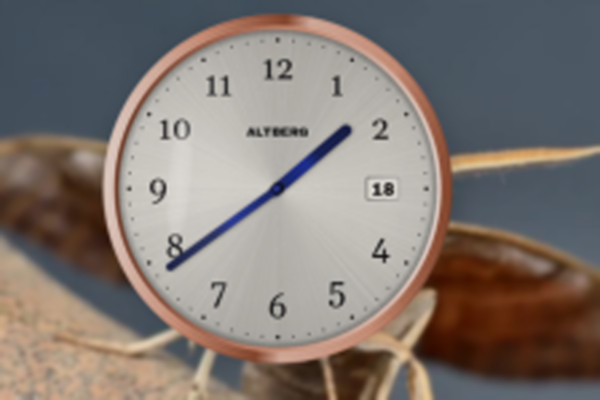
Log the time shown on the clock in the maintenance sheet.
1:39
